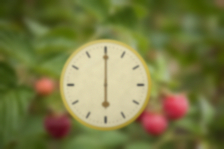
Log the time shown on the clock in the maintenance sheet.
6:00
